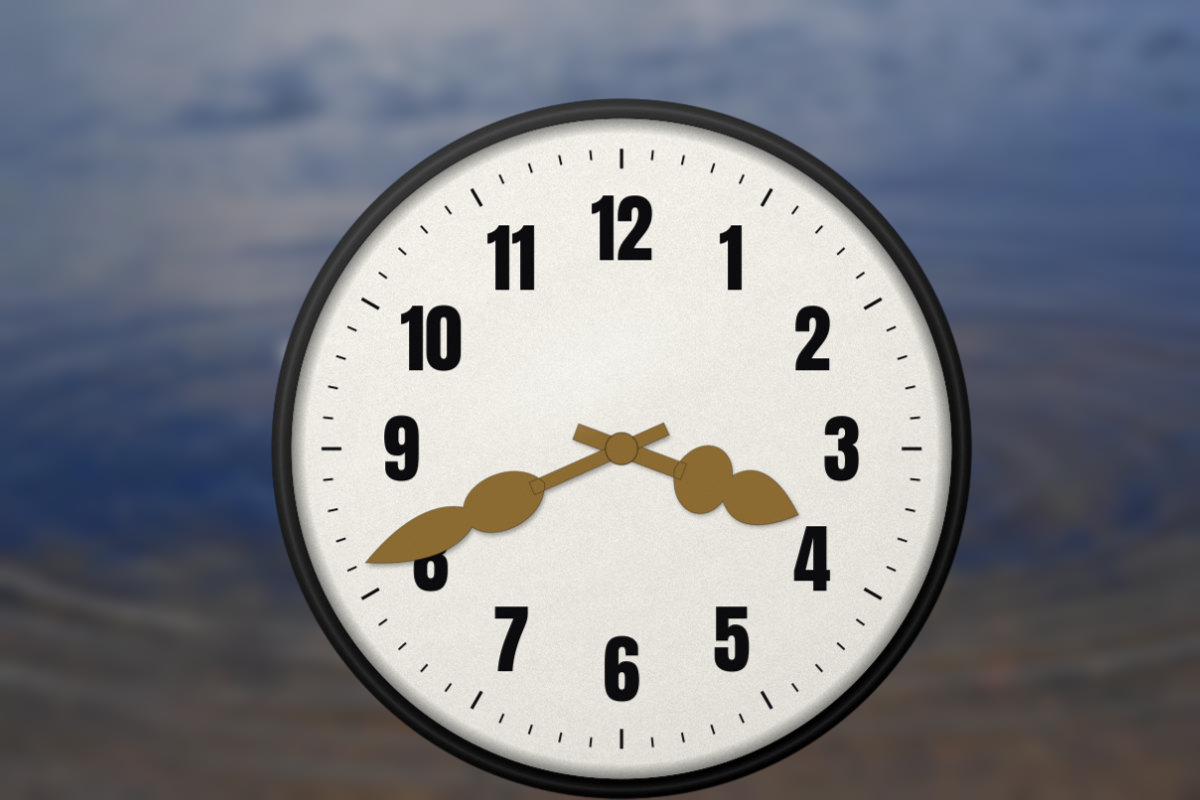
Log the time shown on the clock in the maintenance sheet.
3:41
